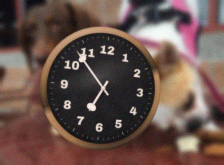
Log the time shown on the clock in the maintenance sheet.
6:53
